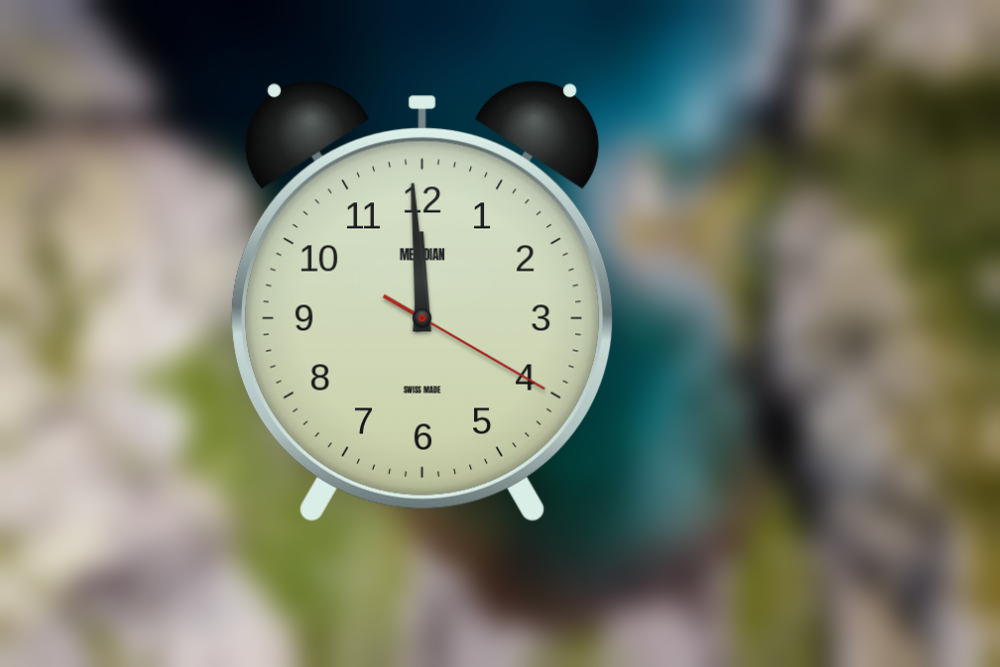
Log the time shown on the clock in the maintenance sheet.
11:59:20
